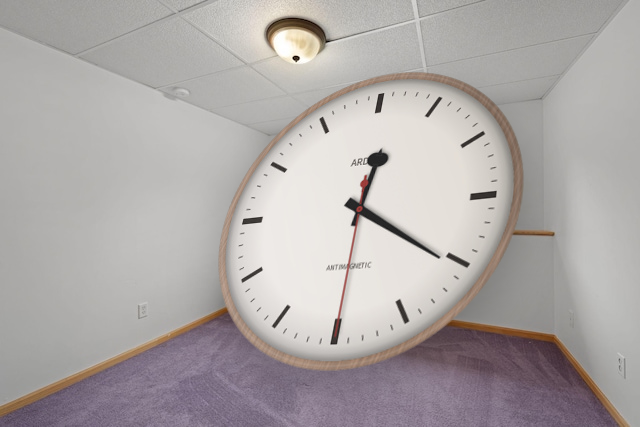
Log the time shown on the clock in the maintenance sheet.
12:20:30
